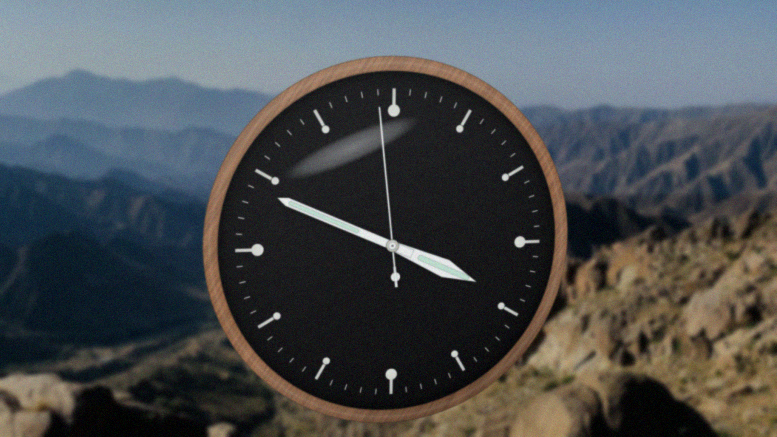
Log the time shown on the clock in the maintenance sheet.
3:48:59
